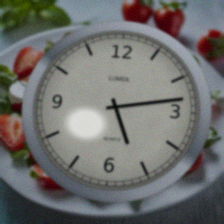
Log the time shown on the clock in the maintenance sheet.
5:13
